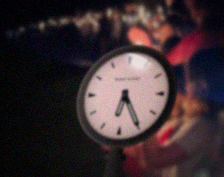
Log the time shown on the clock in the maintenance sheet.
6:25
